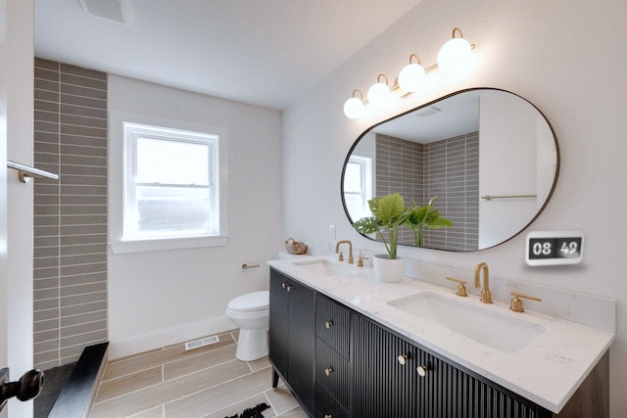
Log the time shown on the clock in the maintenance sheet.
8:49
